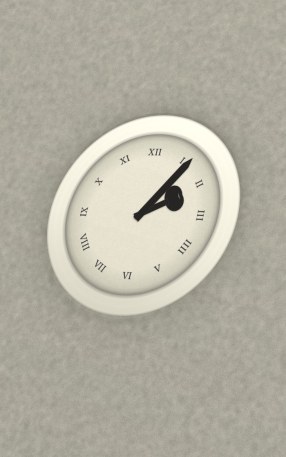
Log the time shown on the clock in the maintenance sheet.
2:06
